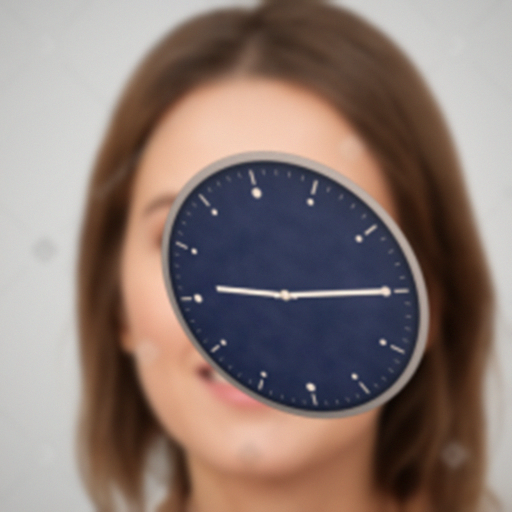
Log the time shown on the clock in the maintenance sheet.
9:15
